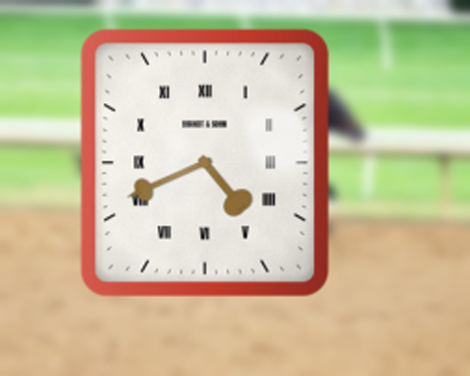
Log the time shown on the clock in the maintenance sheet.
4:41
